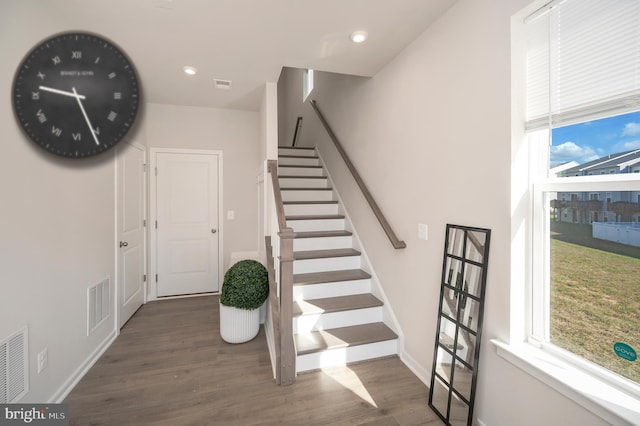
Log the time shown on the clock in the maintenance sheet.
9:26
